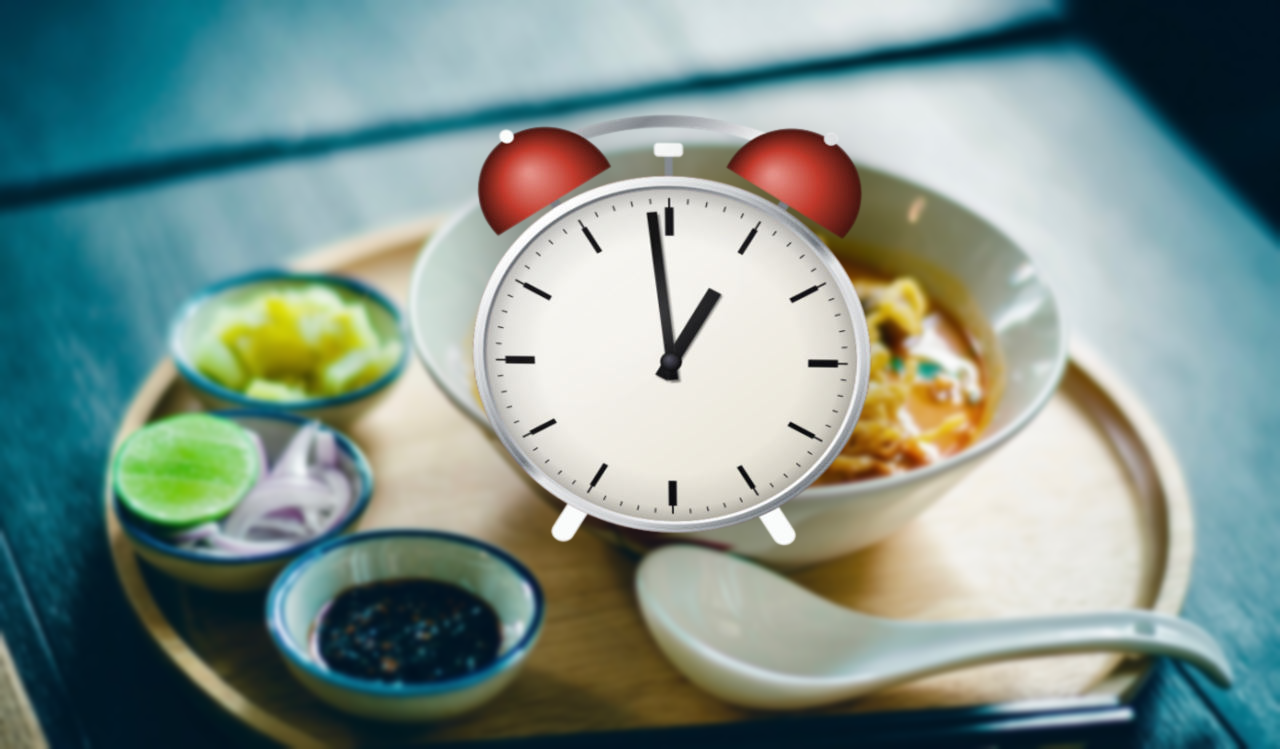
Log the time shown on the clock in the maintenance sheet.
12:59
